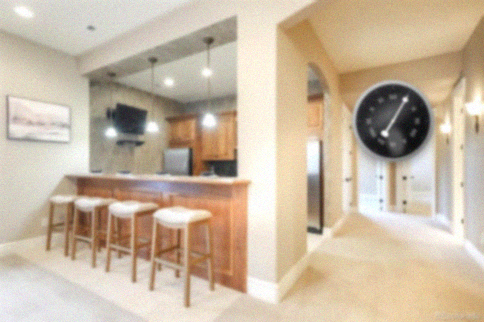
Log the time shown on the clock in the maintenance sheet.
7:05
